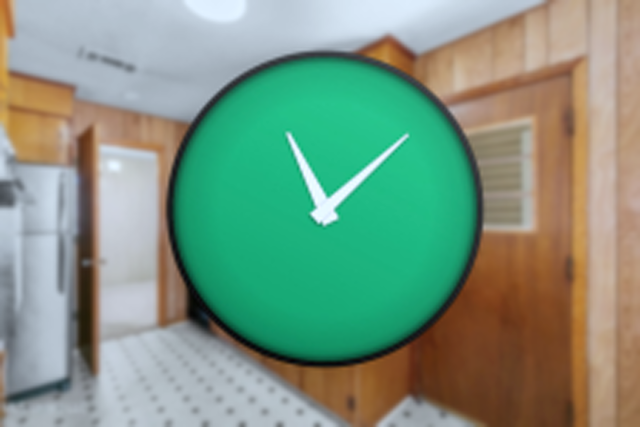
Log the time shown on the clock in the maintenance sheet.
11:08
